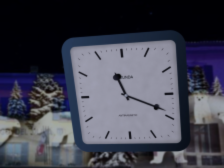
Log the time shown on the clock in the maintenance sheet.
11:19
